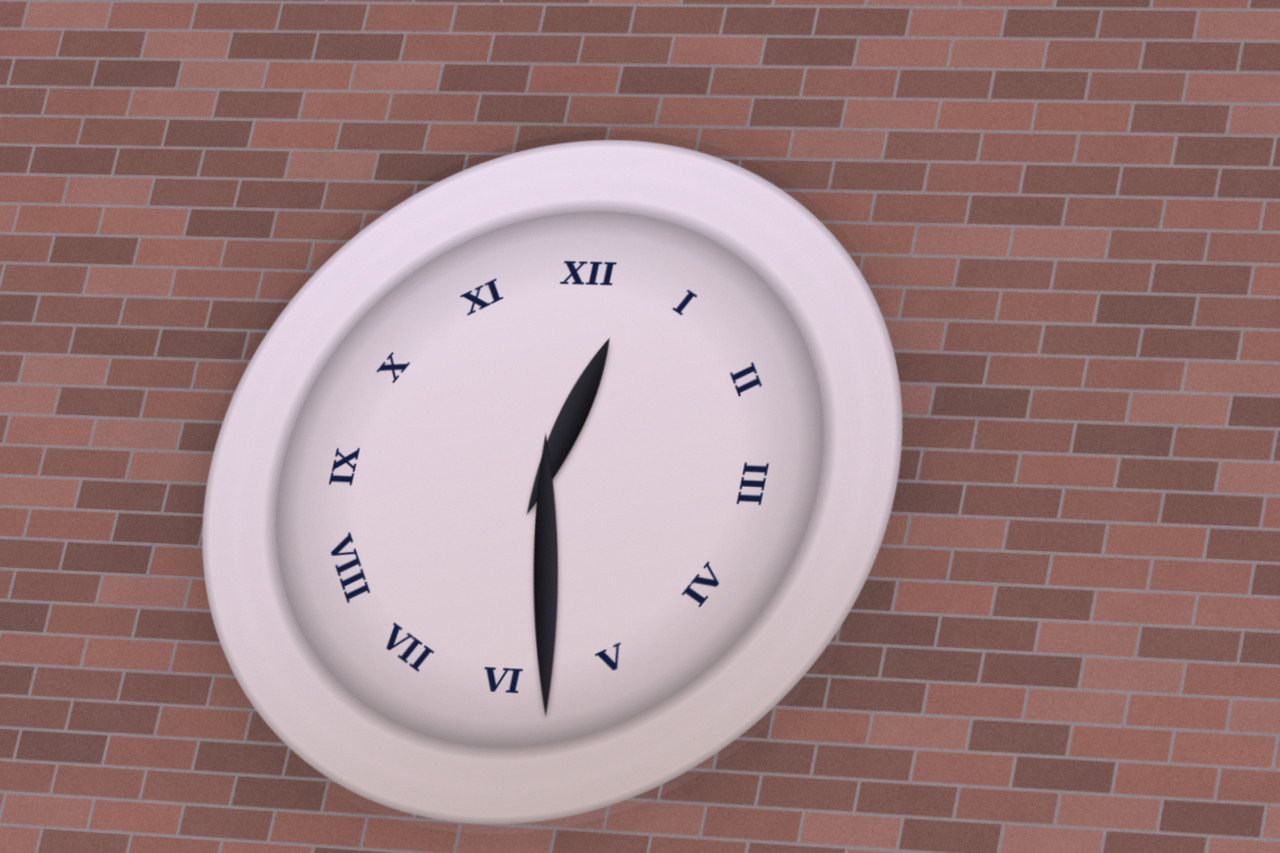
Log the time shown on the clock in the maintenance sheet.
12:28
